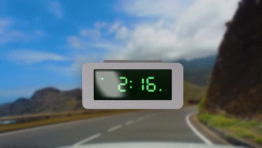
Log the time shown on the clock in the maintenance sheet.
2:16
